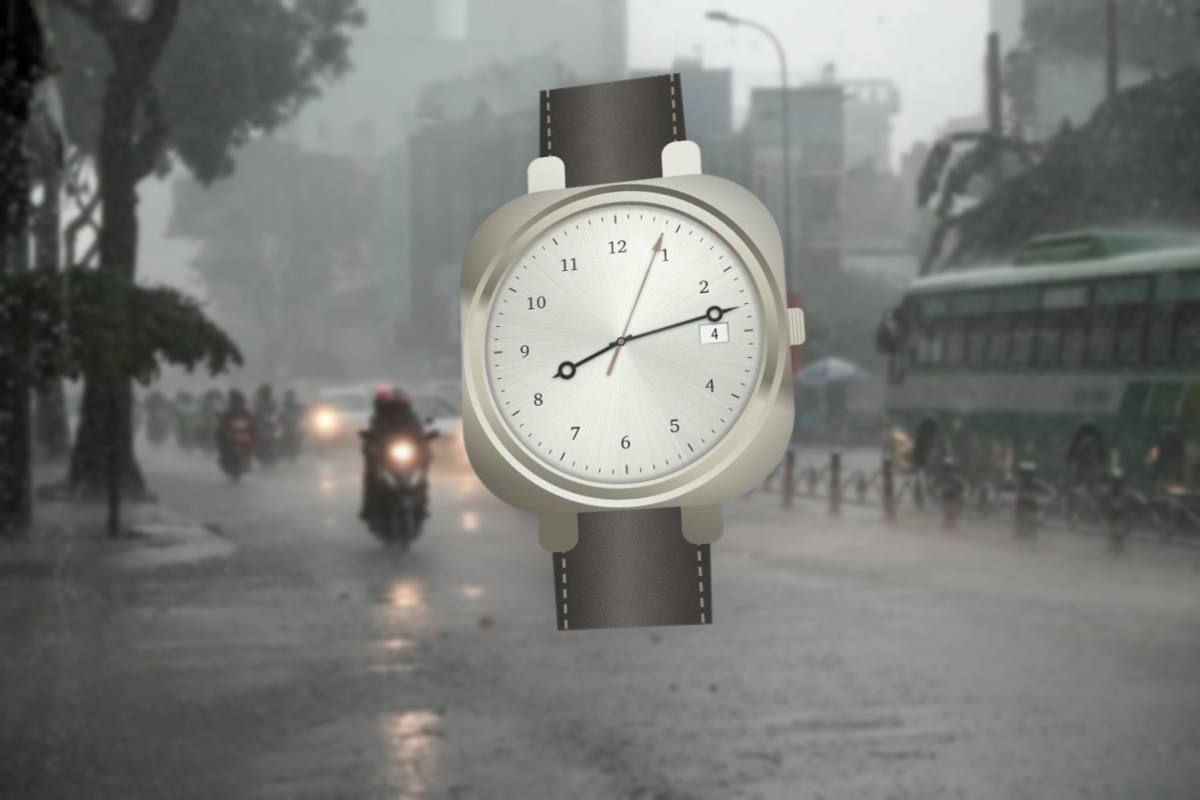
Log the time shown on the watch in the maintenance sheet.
8:13:04
